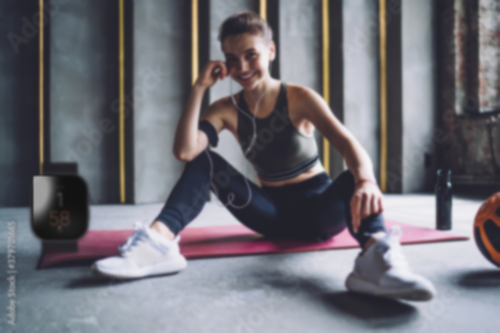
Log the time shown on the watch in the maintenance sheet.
1:58
